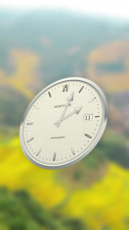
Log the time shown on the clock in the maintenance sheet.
2:03
